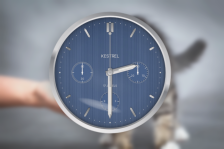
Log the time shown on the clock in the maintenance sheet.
2:30
